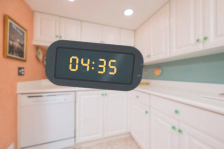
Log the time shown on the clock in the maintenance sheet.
4:35
